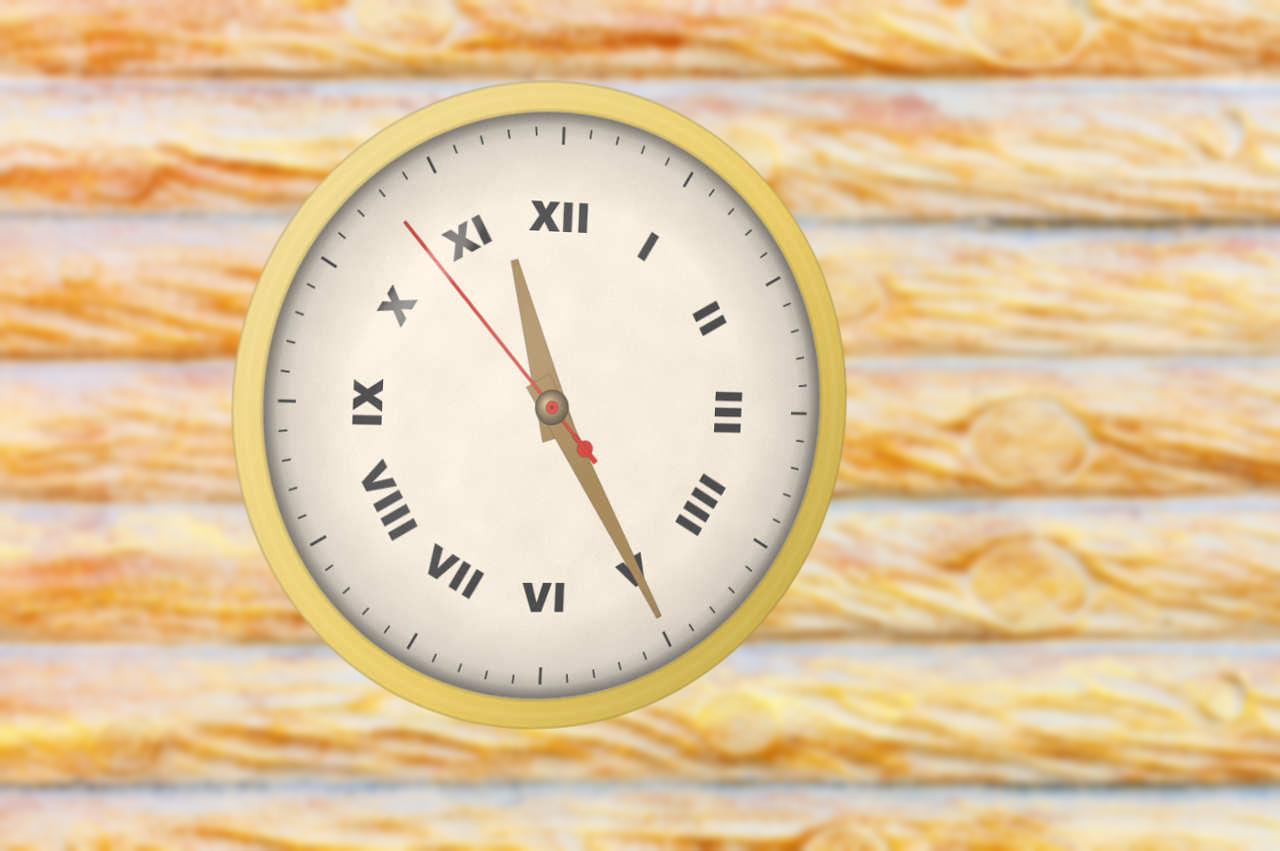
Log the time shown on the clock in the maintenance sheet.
11:24:53
